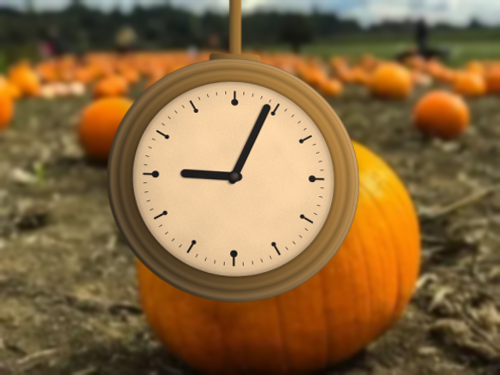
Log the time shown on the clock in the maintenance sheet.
9:04
